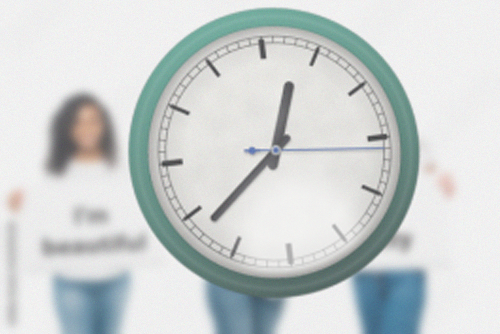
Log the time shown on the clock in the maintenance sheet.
12:38:16
